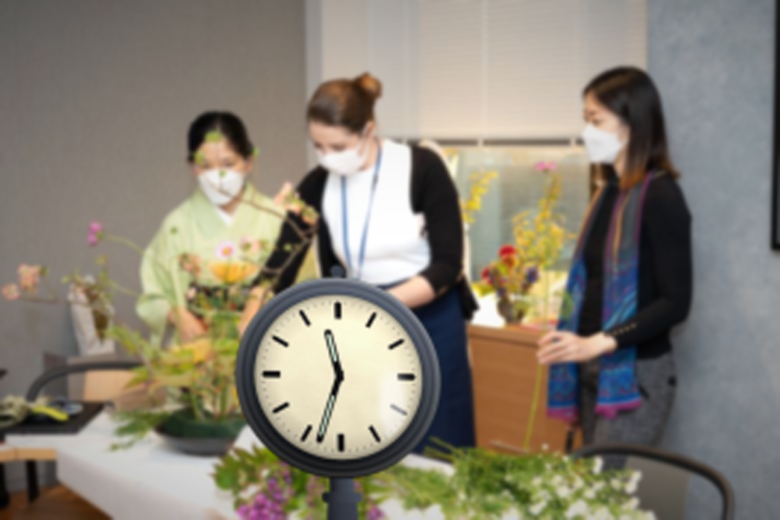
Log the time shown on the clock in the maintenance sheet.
11:33
